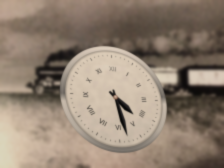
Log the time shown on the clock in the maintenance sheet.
4:28
